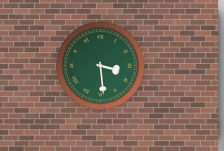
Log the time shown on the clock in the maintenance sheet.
3:29
